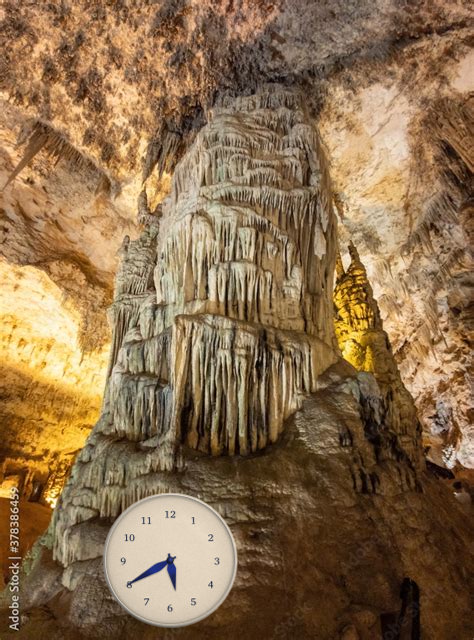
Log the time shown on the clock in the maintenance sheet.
5:40
